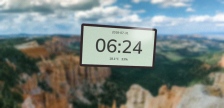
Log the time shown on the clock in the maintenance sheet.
6:24
